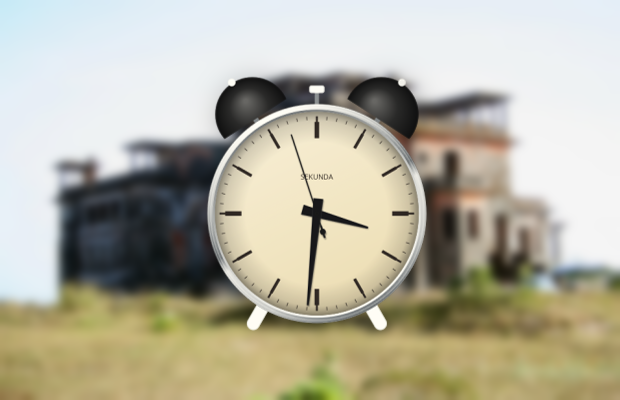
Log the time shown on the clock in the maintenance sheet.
3:30:57
